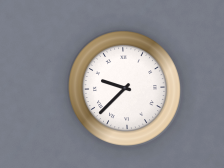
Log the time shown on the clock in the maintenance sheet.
9:38
